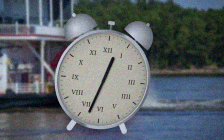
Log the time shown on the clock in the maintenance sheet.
12:33
